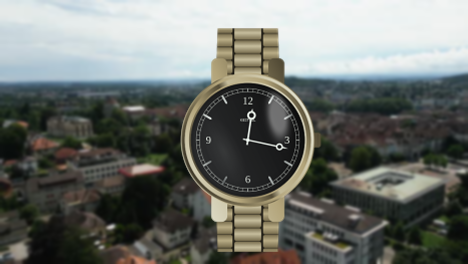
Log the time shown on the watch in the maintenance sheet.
12:17
